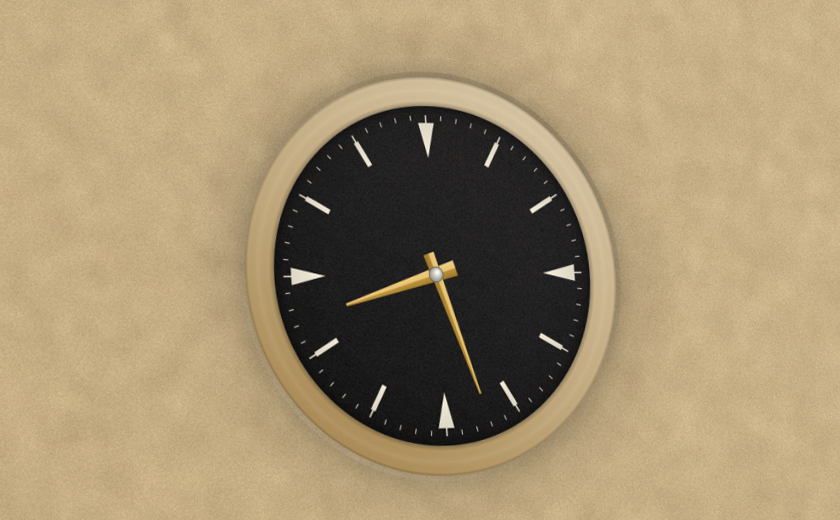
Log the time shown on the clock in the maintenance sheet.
8:27
